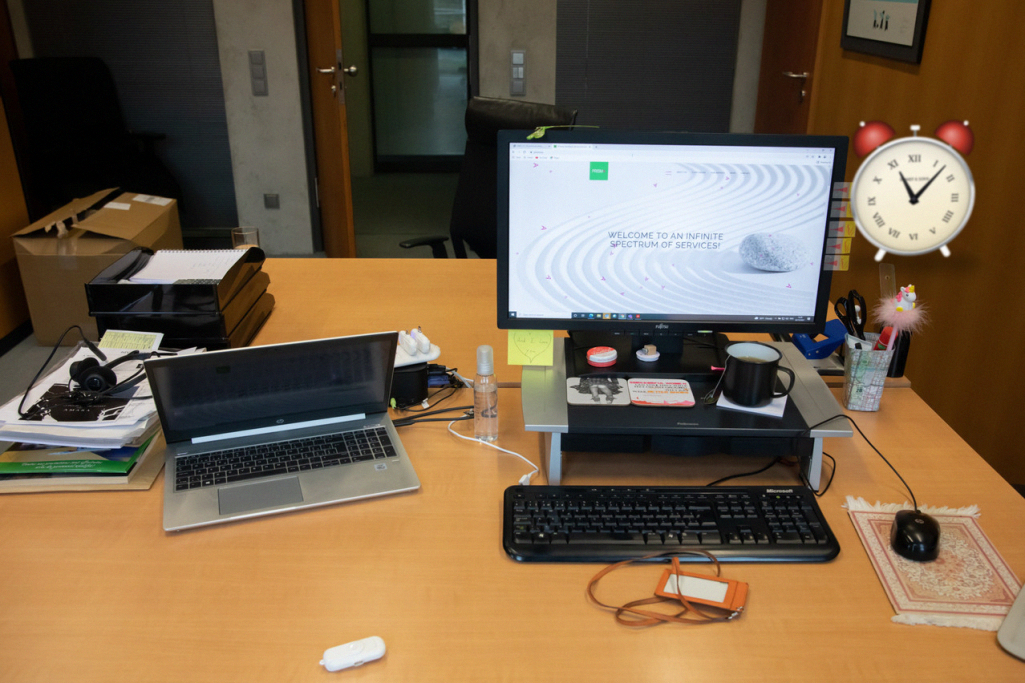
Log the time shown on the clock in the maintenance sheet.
11:07
